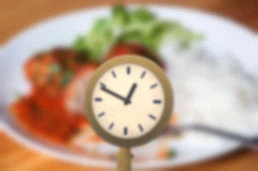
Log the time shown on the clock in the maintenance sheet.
12:49
